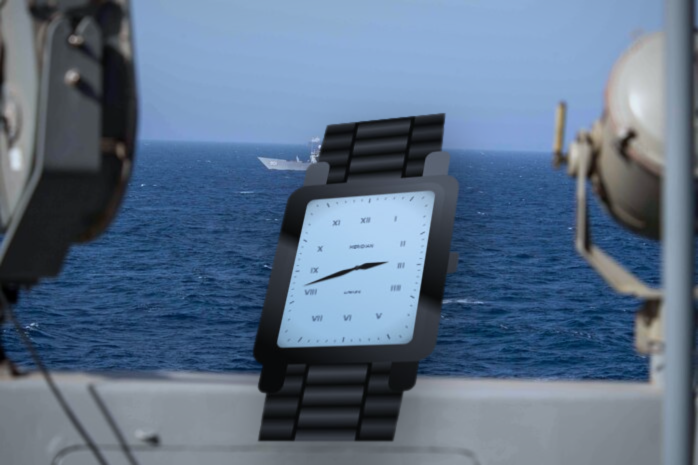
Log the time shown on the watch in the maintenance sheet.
2:42
